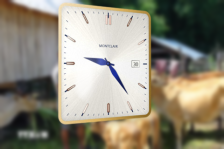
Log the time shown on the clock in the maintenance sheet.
9:24
